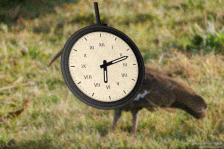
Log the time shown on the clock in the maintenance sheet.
6:12
